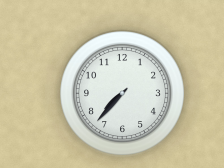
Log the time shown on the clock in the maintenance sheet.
7:37
